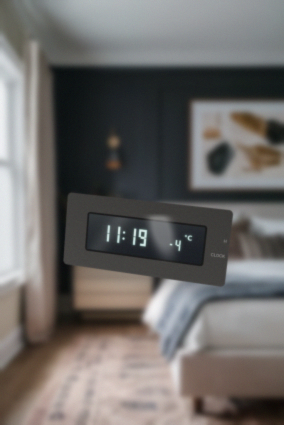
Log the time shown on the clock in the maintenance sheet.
11:19
